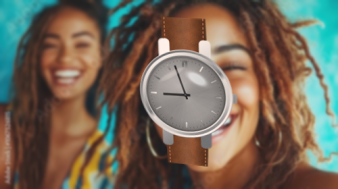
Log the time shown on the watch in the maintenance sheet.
8:57
